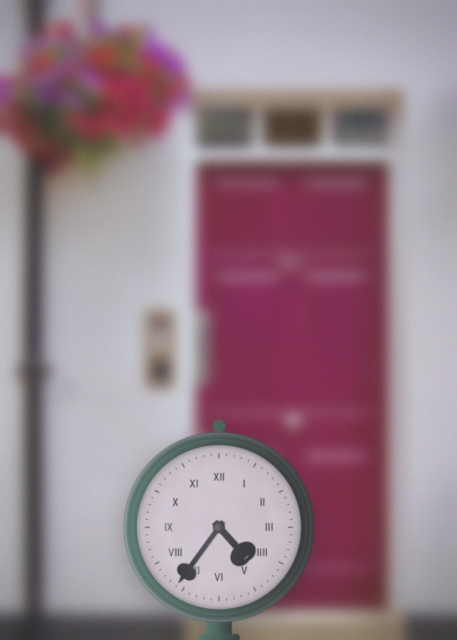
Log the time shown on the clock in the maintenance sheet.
4:36
